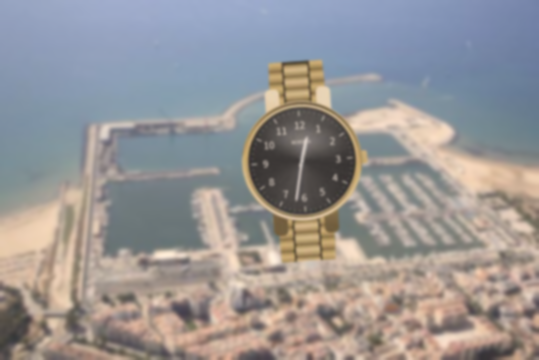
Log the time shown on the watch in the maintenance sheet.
12:32
